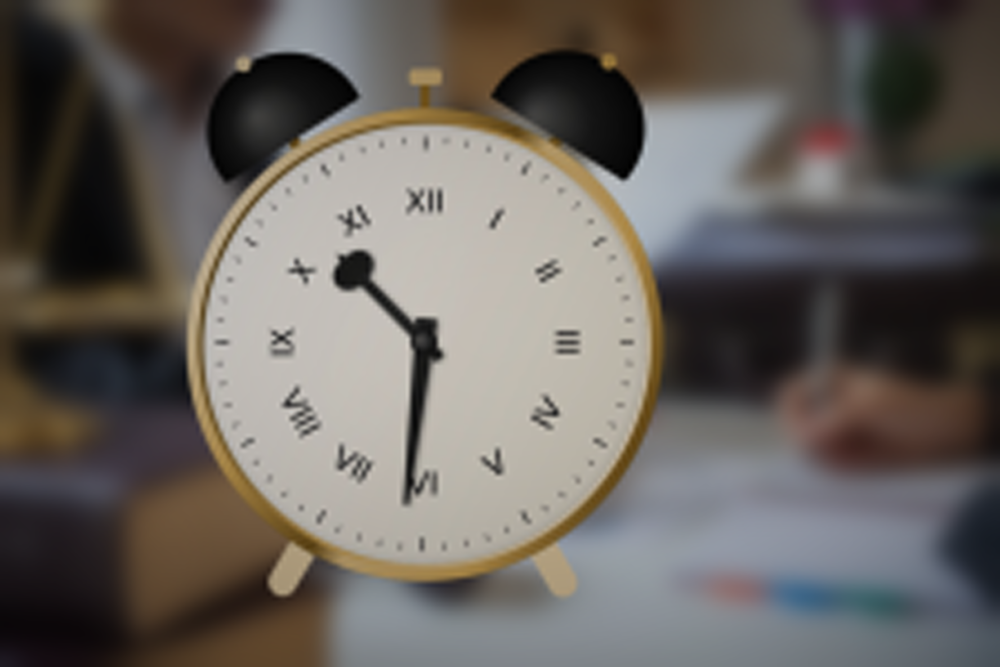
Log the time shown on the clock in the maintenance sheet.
10:31
